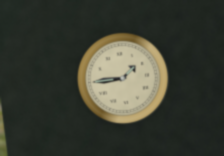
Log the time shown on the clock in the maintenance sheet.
1:45
